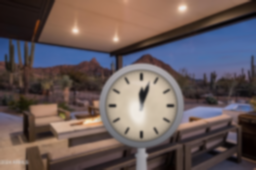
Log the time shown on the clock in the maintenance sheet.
12:03
